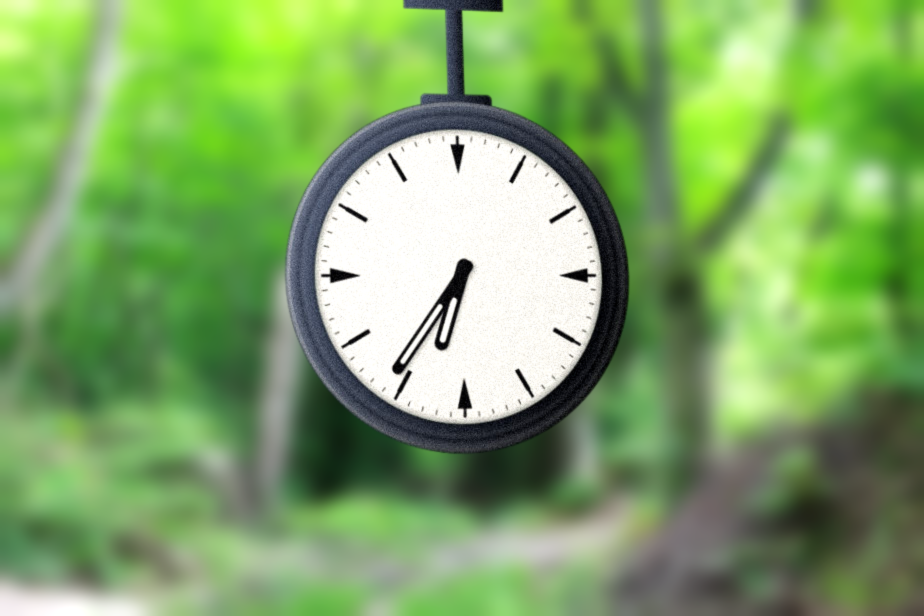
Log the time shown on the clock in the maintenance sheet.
6:36
